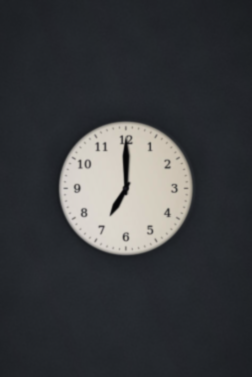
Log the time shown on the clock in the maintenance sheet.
7:00
